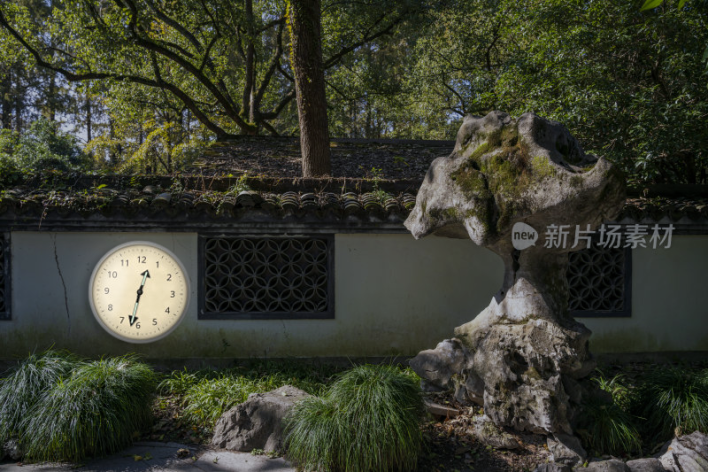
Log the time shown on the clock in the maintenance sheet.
12:32
